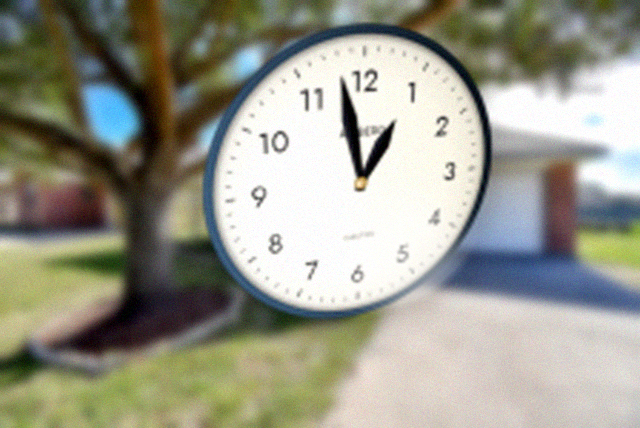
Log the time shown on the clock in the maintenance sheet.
12:58
